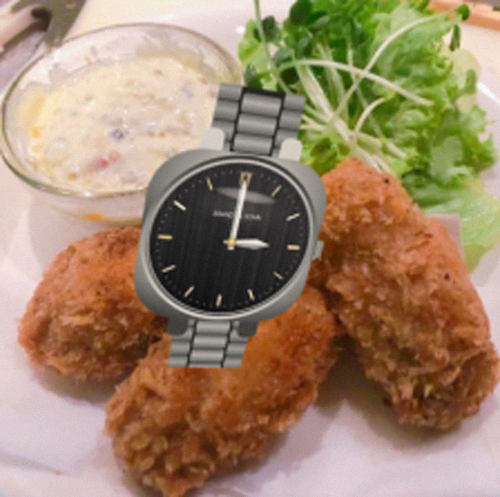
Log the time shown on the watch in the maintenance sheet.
3:00
